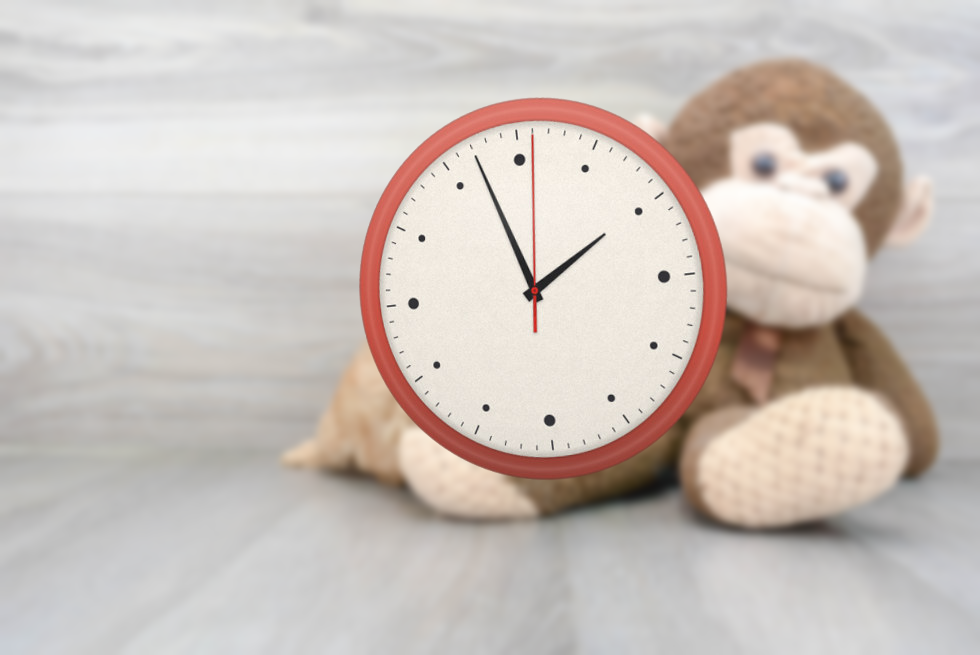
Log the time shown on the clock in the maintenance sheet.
1:57:01
